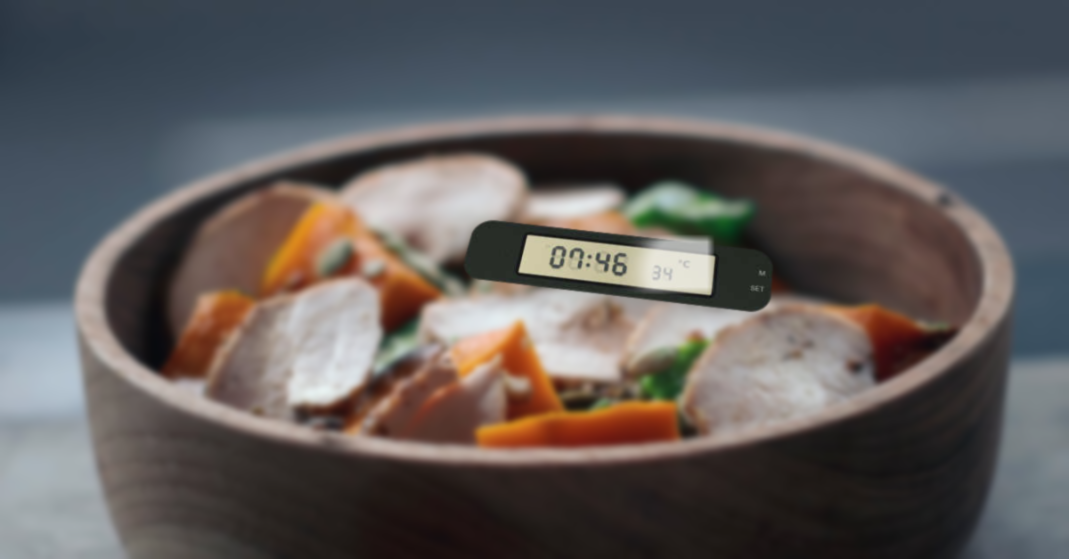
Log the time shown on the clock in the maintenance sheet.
7:46
